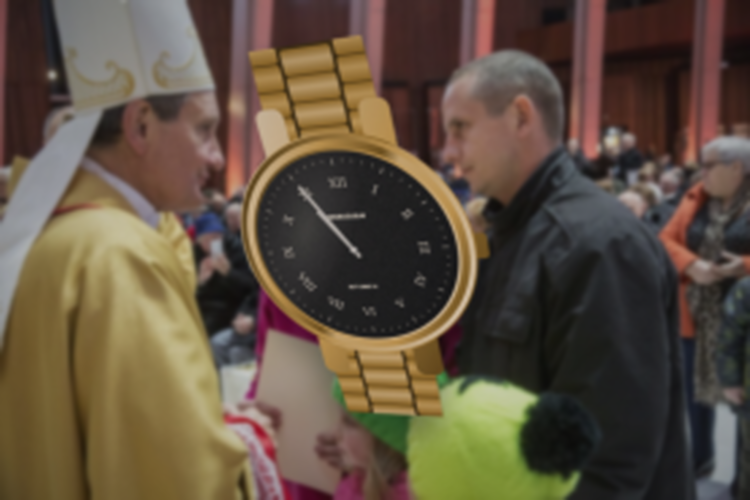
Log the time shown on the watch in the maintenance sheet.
10:55
